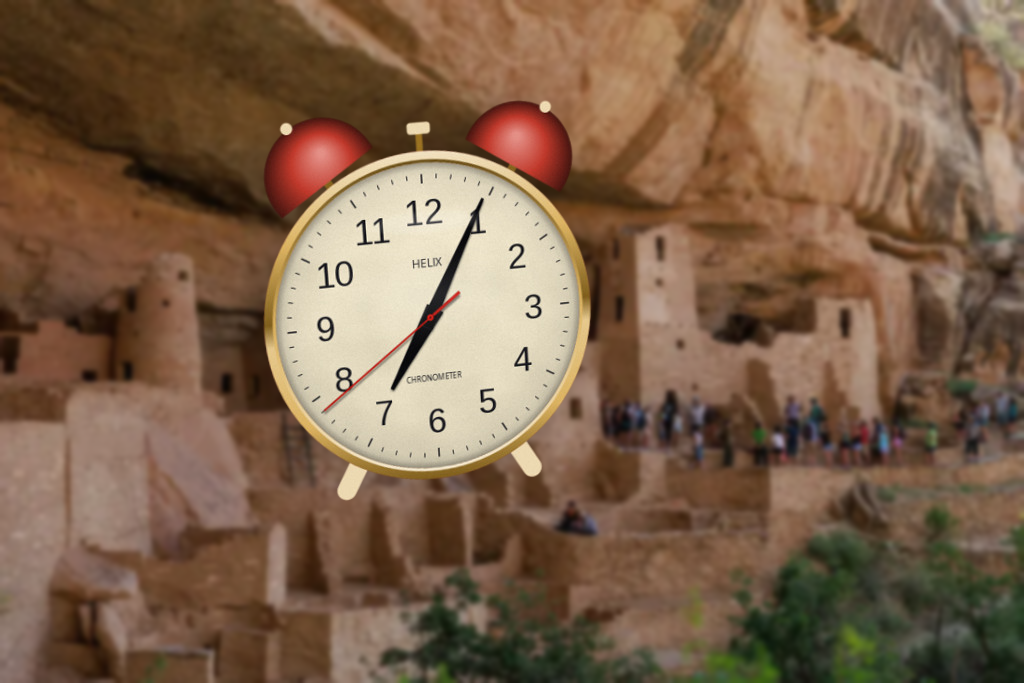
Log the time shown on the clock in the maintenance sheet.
7:04:39
